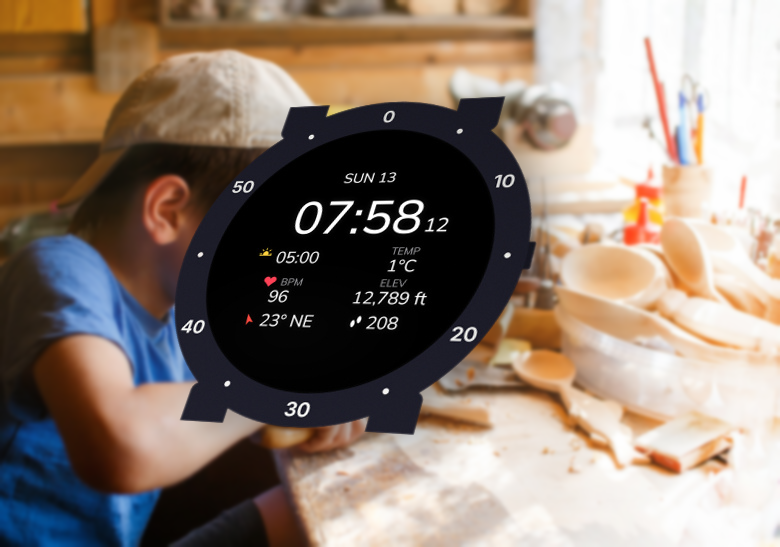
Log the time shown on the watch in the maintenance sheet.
7:58:12
